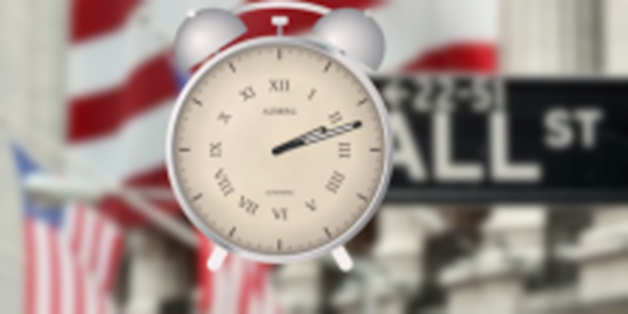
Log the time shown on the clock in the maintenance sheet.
2:12
